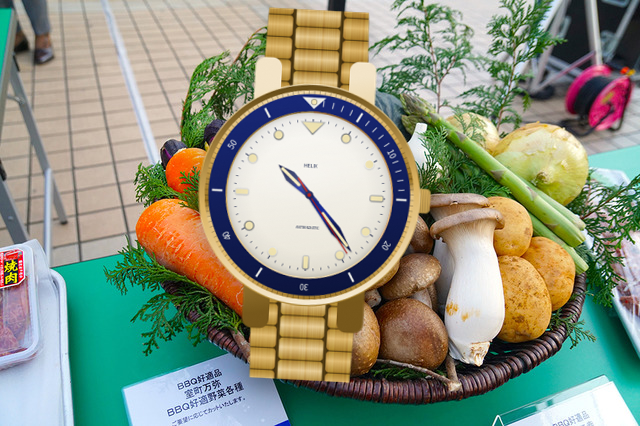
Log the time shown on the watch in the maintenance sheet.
10:23:24
